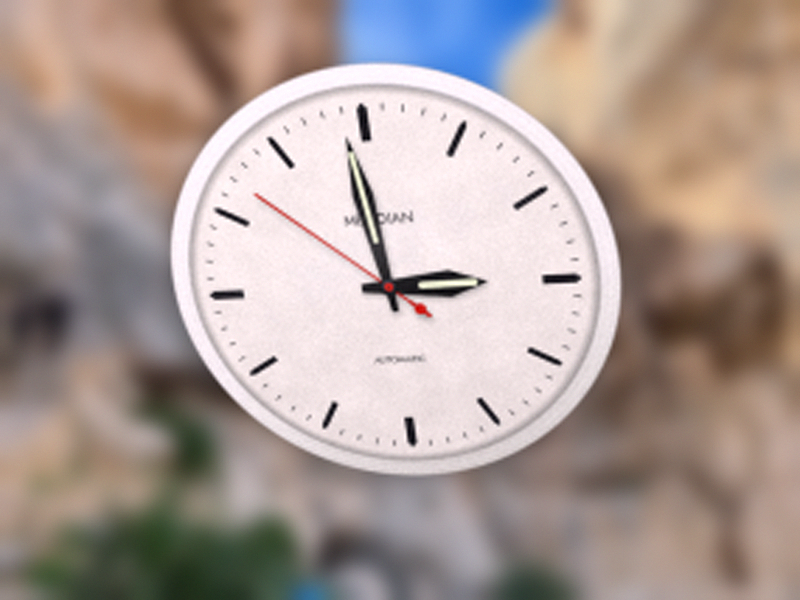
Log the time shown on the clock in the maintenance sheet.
2:58:52
